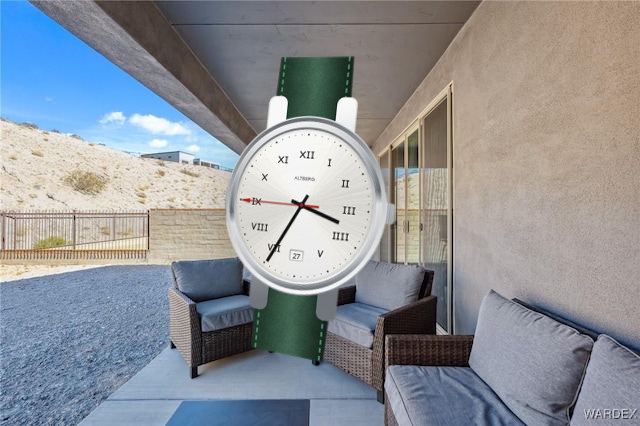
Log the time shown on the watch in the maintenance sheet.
3:34:45
